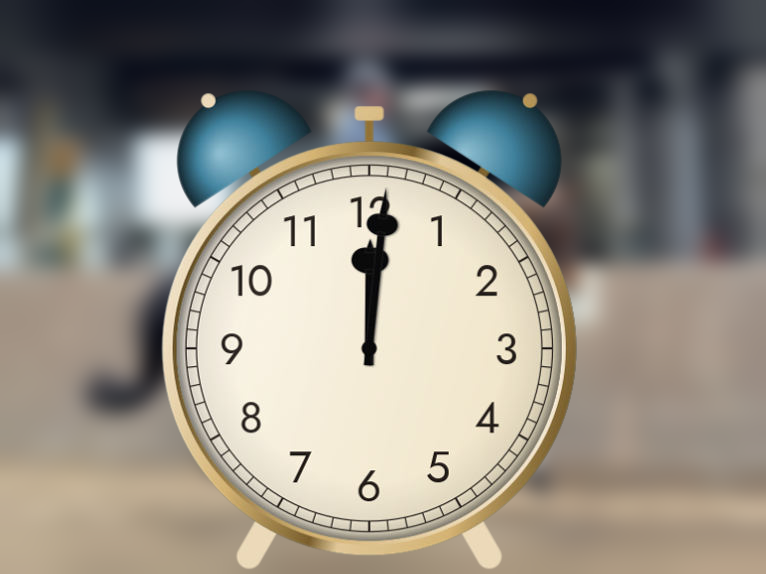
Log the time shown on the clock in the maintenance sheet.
12:01
